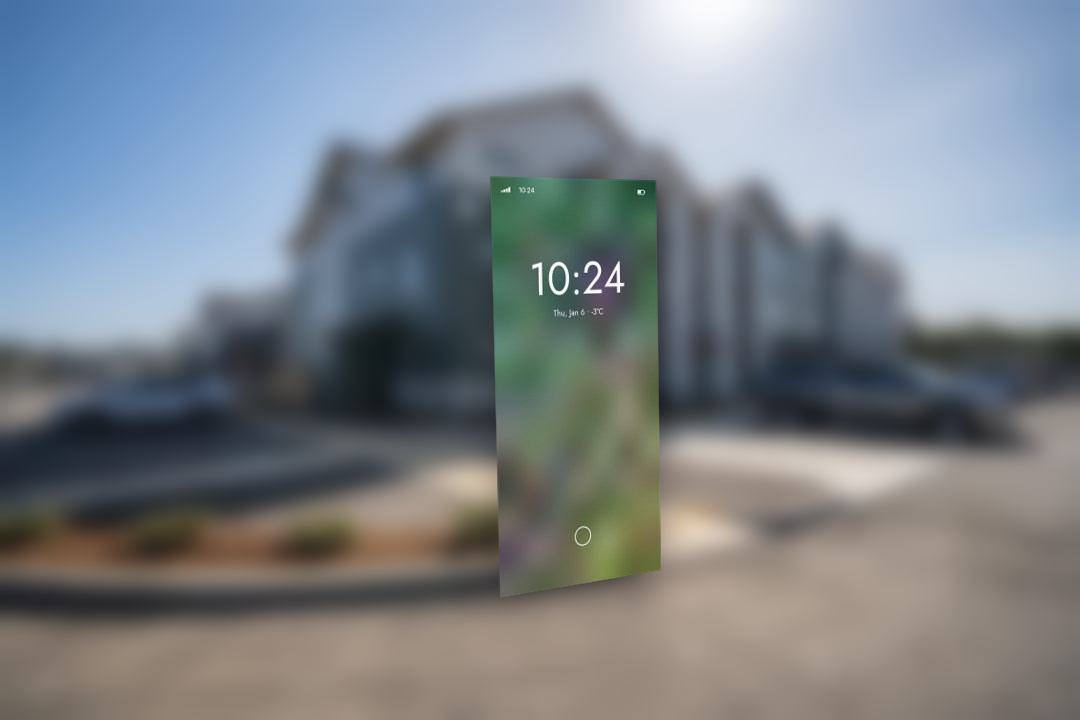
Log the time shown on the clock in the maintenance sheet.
10:24
